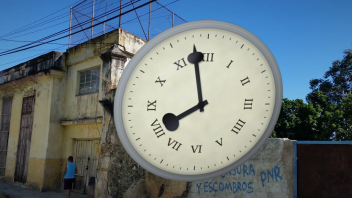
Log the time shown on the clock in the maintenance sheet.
7:58
